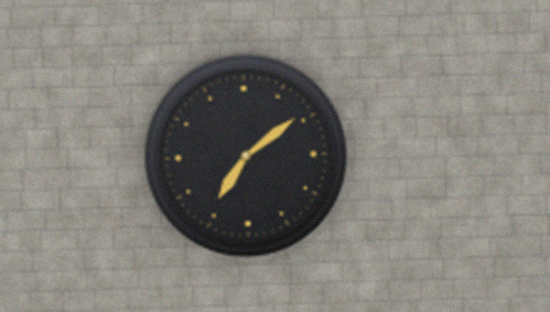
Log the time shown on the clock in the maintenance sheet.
7:09
